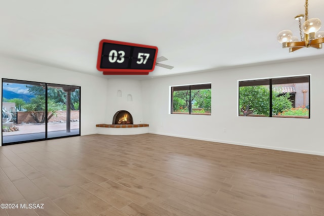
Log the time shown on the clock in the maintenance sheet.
3:57
